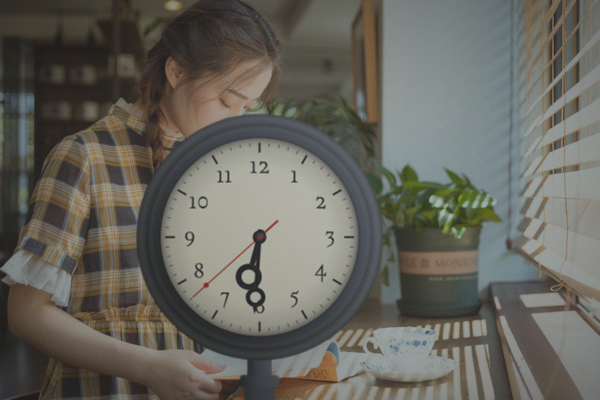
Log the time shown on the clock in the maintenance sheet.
6:30:38
